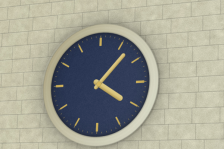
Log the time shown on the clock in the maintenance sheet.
4:07
